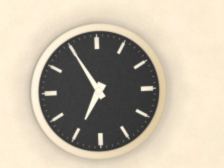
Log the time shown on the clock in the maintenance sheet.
6:55
